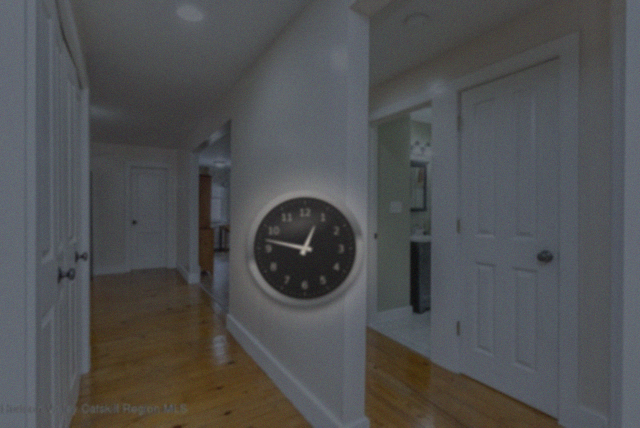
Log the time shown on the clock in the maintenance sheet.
12:47
